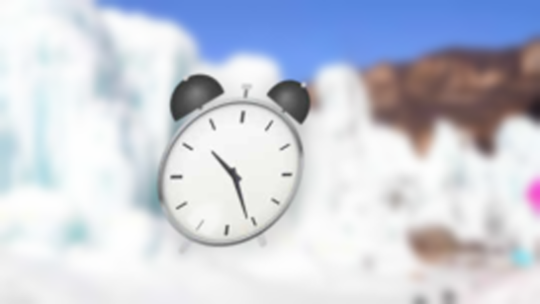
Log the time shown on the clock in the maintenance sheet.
10:26
